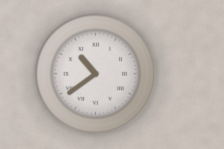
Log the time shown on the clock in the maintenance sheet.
10:39
